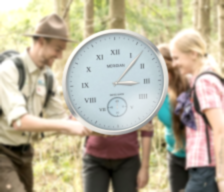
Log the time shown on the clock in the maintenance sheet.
3:07
